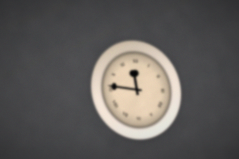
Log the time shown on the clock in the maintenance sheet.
11:46
